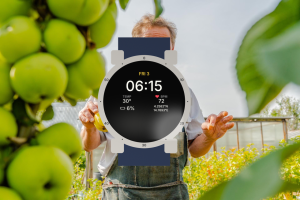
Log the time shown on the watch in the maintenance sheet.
6:15
